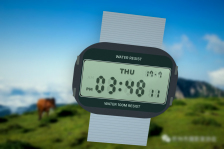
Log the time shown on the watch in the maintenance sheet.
3:48:11
